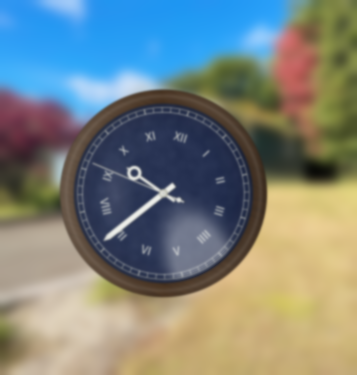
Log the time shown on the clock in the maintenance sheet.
9:35:46
